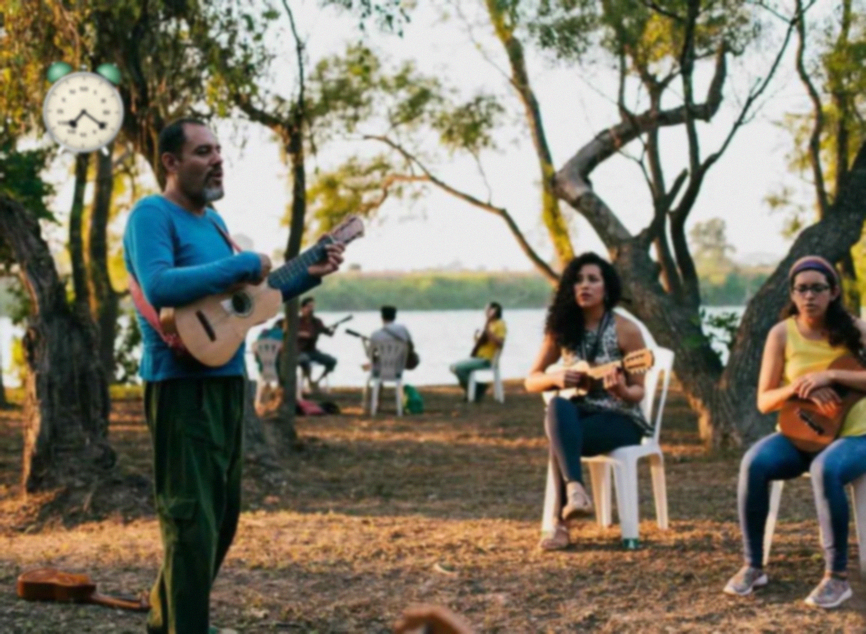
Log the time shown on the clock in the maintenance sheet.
7:21
